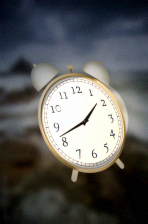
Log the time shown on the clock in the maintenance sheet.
1:42
